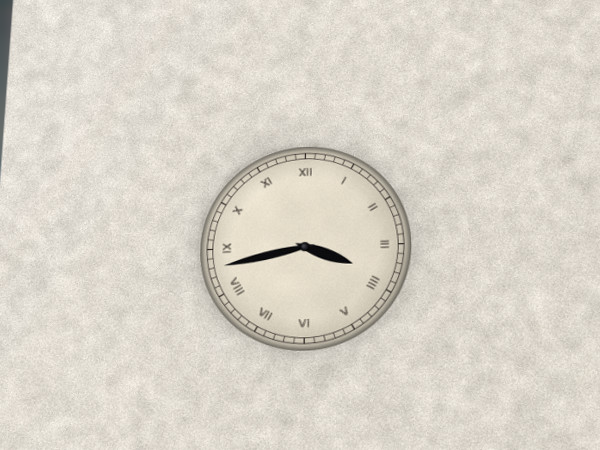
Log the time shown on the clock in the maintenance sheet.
3:43
